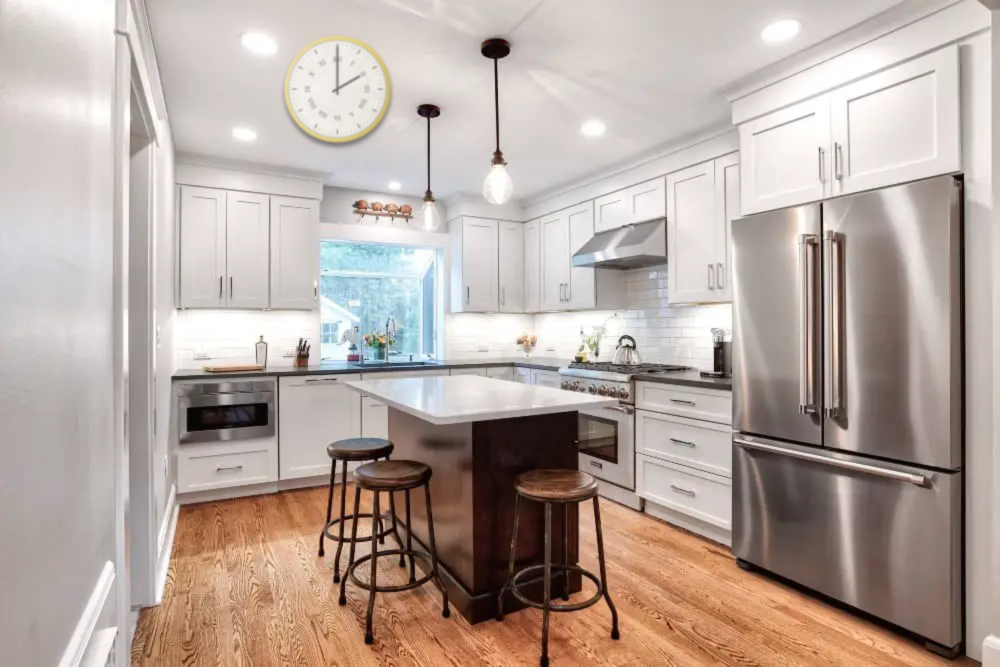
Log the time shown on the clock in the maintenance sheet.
2:00
